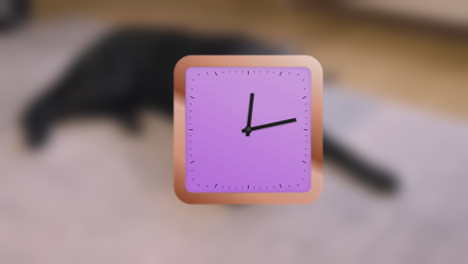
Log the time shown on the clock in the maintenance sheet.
12:13
